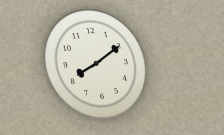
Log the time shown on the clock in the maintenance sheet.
8:10
